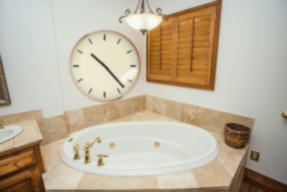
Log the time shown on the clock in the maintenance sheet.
10:23
